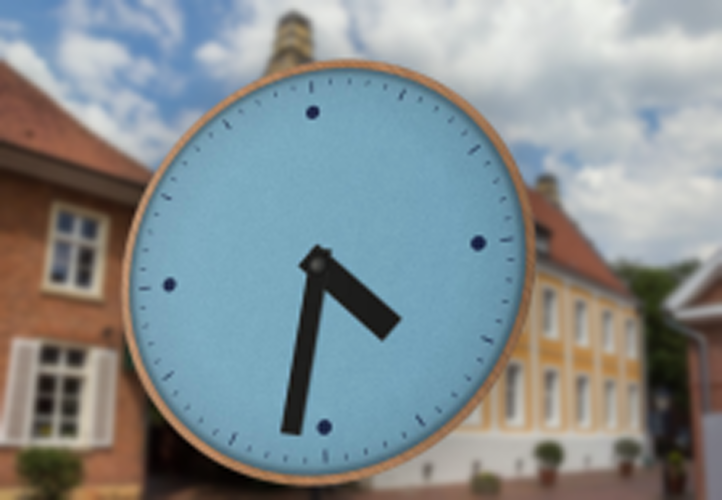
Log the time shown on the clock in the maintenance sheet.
4:32
